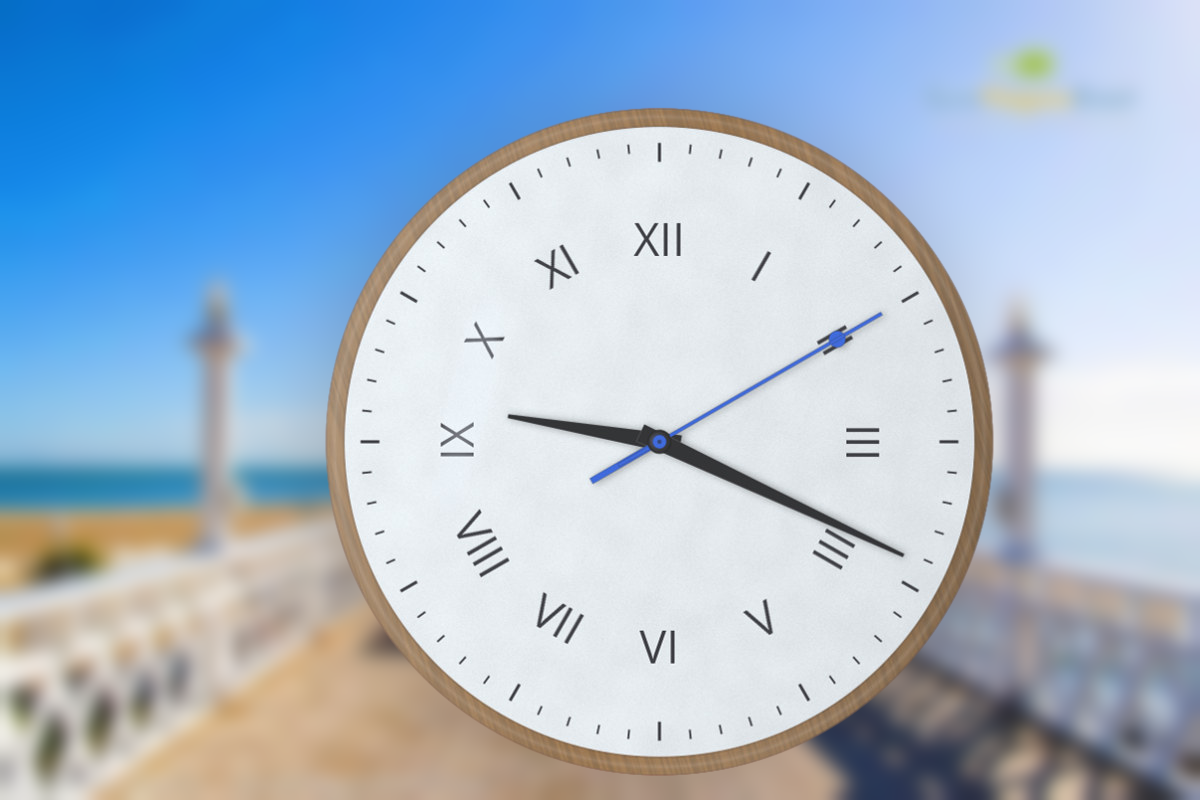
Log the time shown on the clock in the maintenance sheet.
9:19:10
